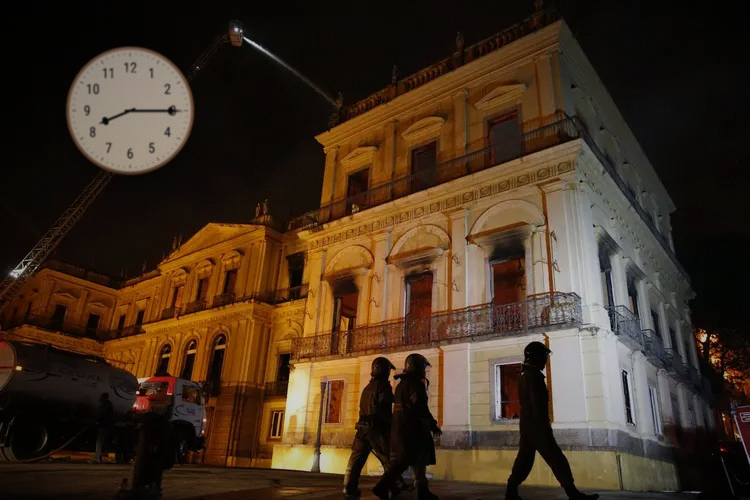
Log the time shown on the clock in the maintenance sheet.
8:15
